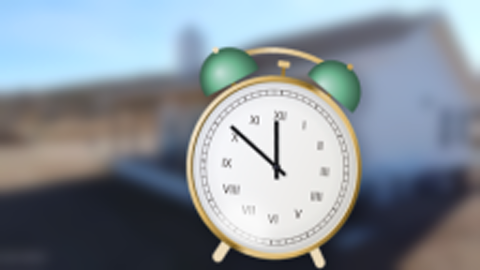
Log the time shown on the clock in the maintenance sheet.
11:51
